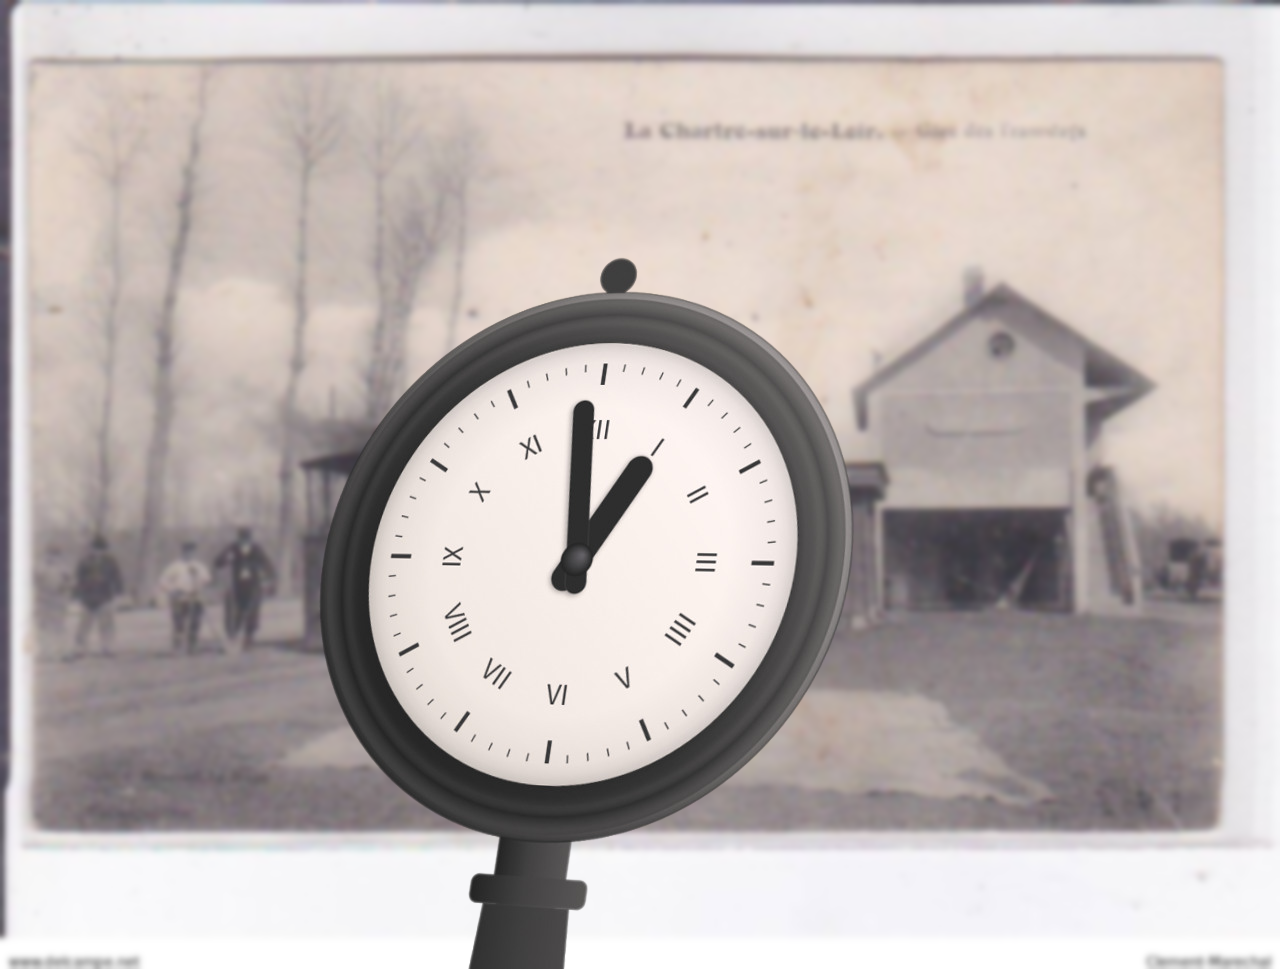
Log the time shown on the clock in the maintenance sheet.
12:59
